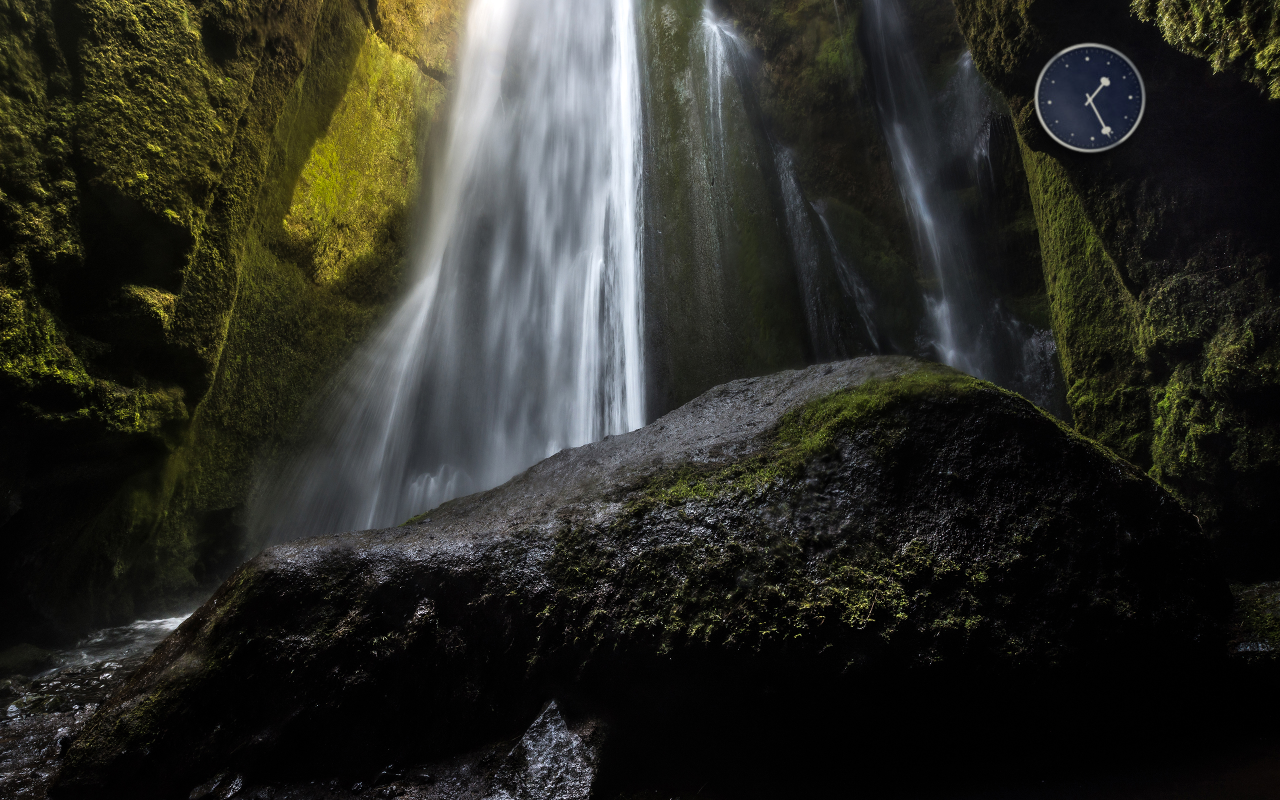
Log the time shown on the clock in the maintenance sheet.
1:26
